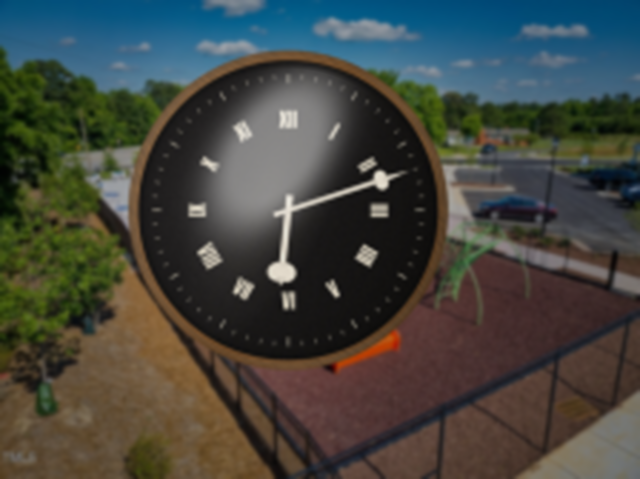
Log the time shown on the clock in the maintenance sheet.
6:12
